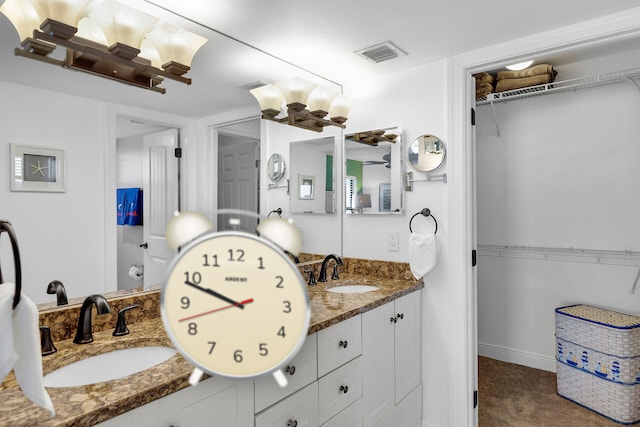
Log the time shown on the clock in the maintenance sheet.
9:48:42
